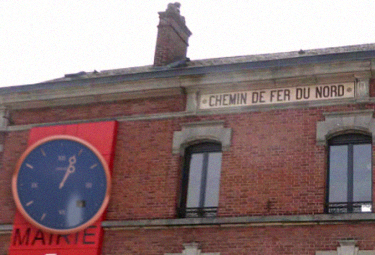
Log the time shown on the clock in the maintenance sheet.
1:04
